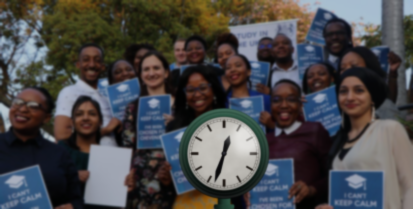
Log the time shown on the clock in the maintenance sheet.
12:33
